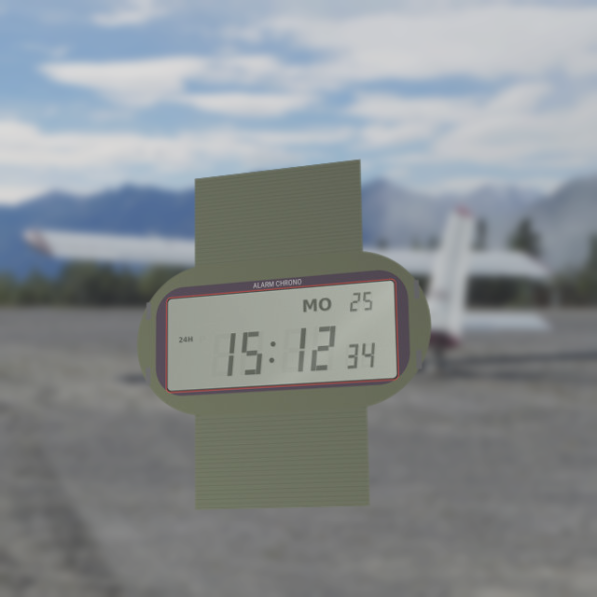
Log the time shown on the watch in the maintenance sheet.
15:12:34
